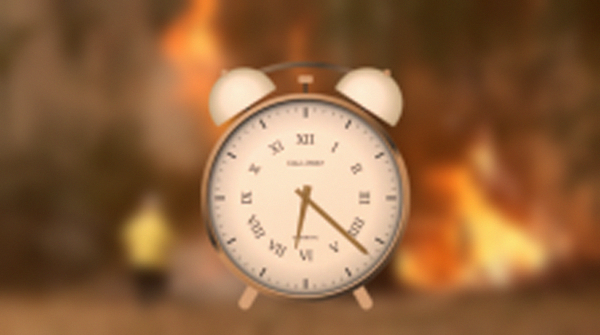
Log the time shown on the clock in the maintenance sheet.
6:22
